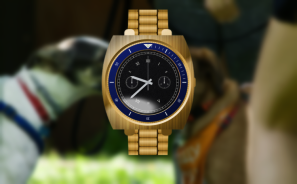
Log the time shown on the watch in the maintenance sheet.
9:38
